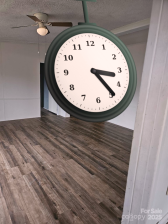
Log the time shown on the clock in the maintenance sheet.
3:24
